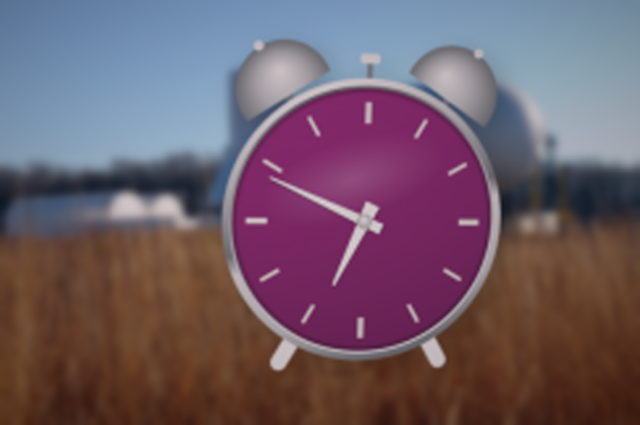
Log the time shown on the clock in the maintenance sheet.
6:49
